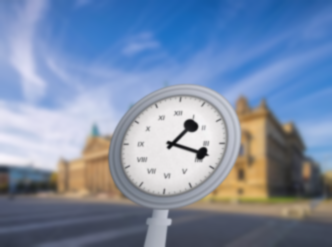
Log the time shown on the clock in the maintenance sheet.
1:18
